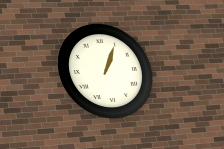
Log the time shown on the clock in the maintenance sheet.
1:05
